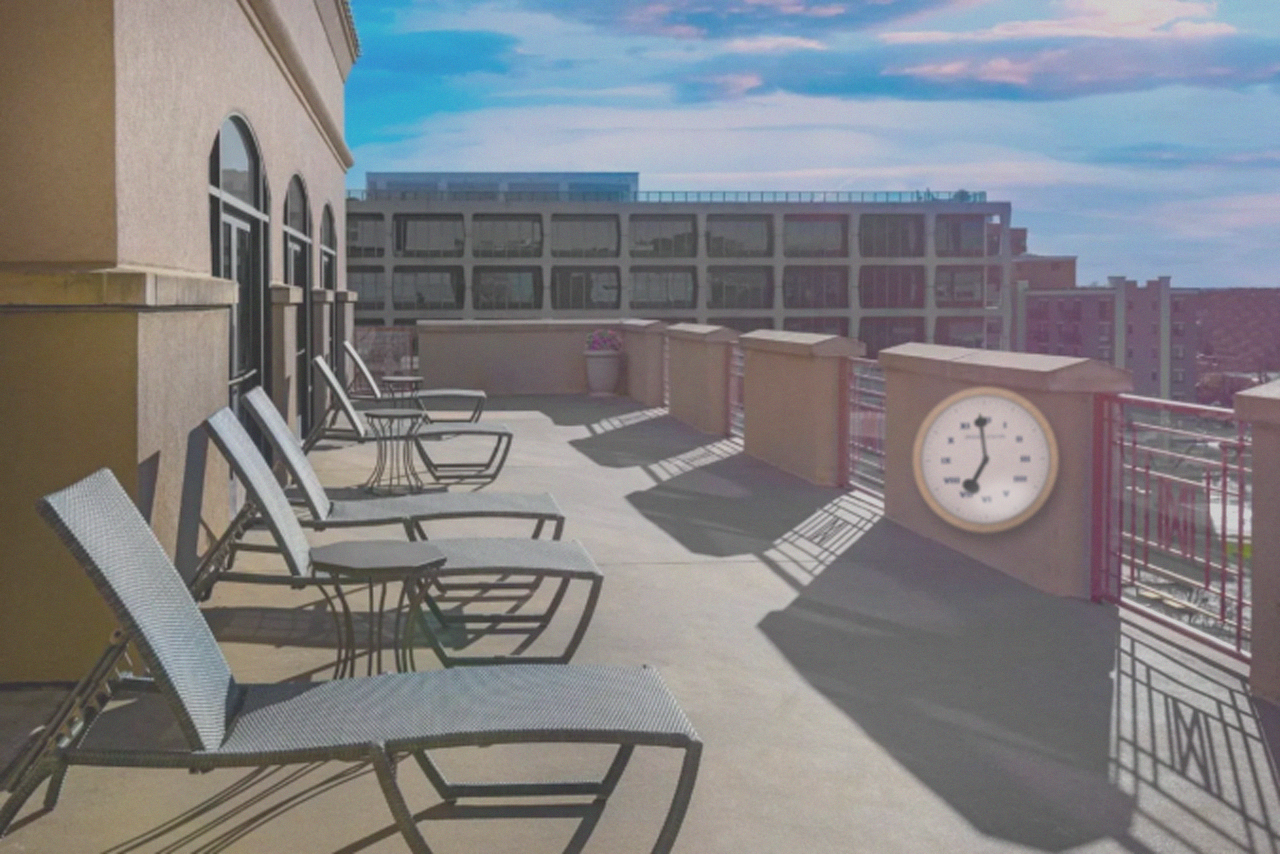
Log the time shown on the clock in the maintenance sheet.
6:59
